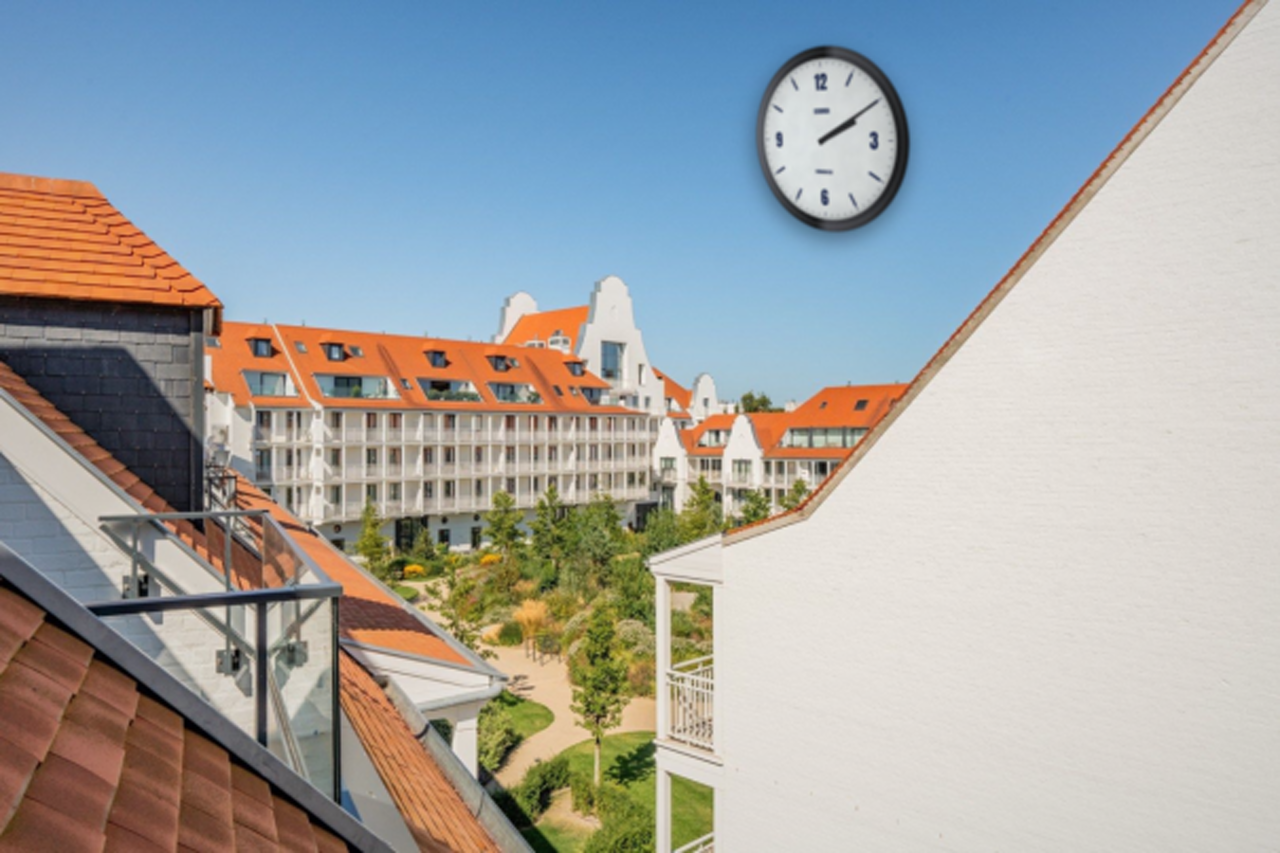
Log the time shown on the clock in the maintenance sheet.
2:10
